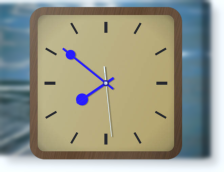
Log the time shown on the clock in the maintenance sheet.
7:51:29
